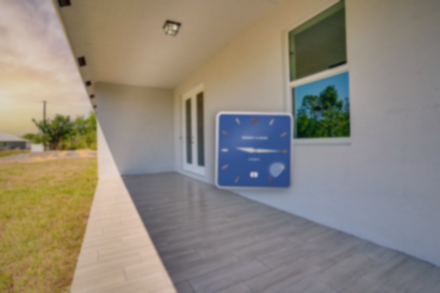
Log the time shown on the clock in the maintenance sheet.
9:15
